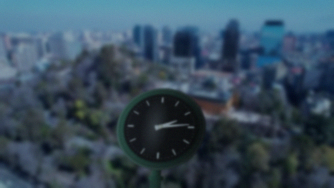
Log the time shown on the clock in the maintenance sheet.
2:14
